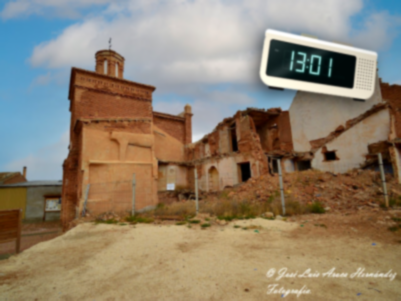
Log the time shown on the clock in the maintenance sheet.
13:01
